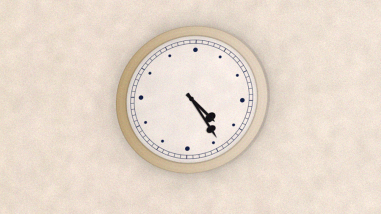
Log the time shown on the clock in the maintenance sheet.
4:24
